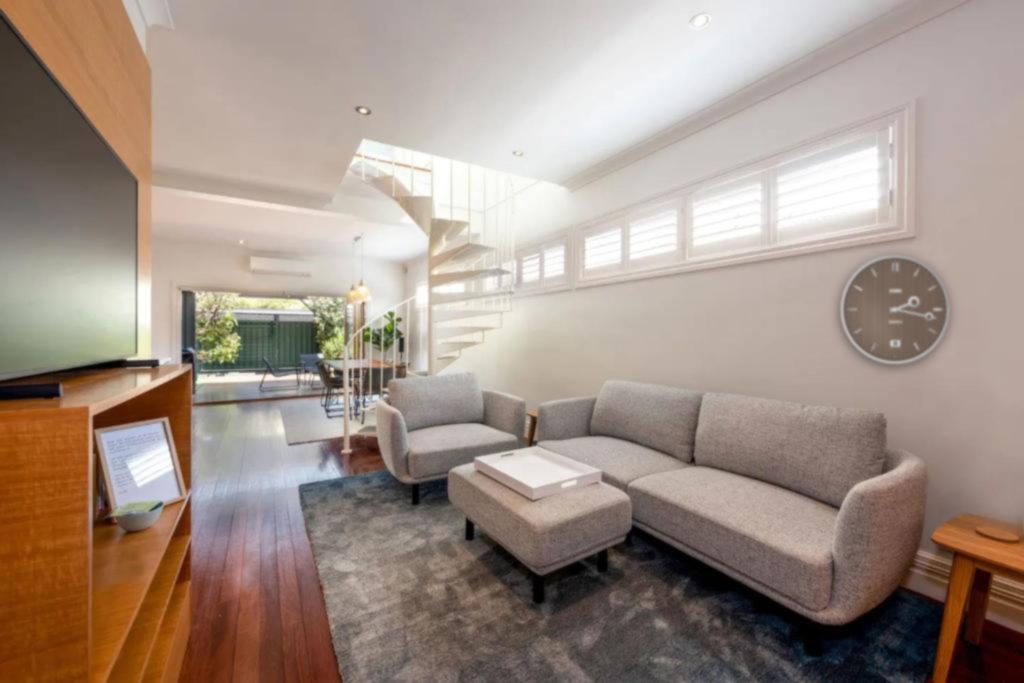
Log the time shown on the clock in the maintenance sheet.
2:17
